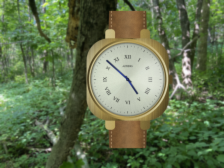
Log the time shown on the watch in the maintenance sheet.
4:52
